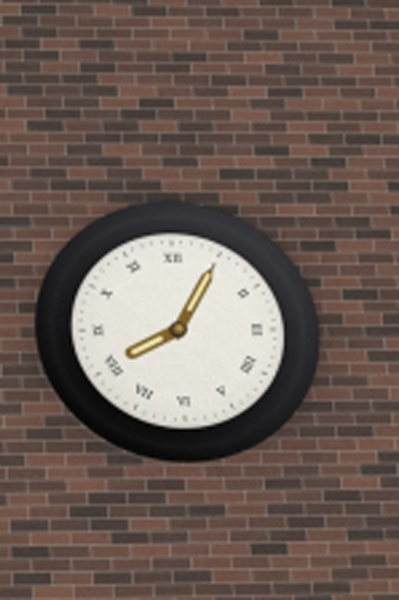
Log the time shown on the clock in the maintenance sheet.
8:05
